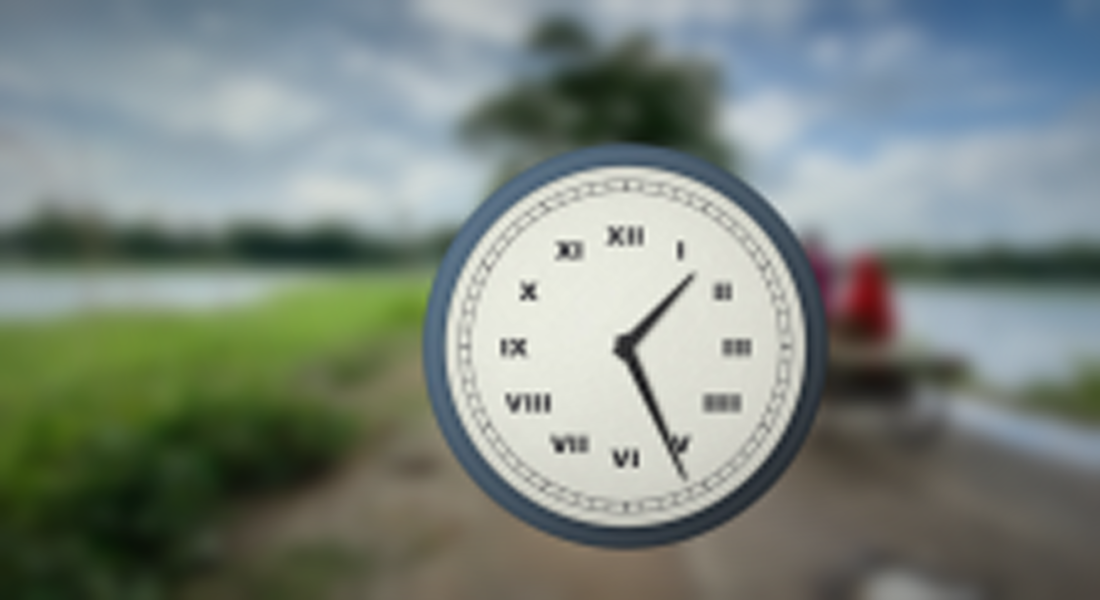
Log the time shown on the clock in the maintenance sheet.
1:26
